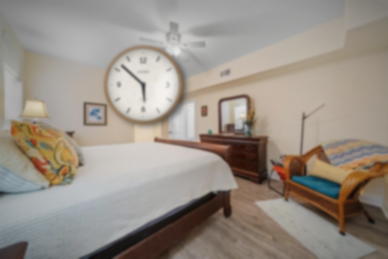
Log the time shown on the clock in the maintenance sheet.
5:52
